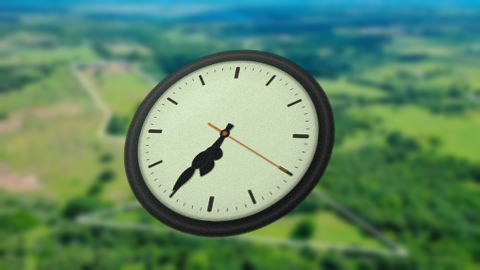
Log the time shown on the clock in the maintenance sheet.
6:35:20
